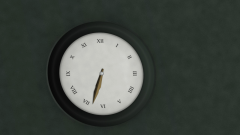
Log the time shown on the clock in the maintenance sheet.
6:33
